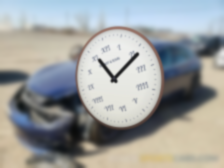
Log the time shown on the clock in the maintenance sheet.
11:11
